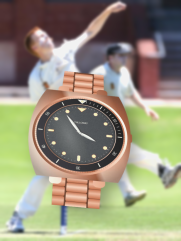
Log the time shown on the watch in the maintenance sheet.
3:54
